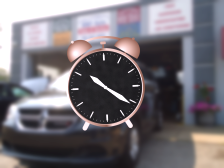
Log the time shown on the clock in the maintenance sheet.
10:21
